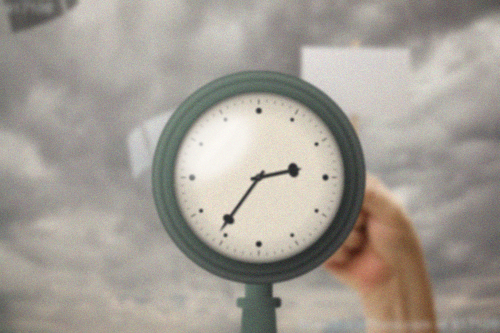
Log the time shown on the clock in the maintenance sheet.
2:36
